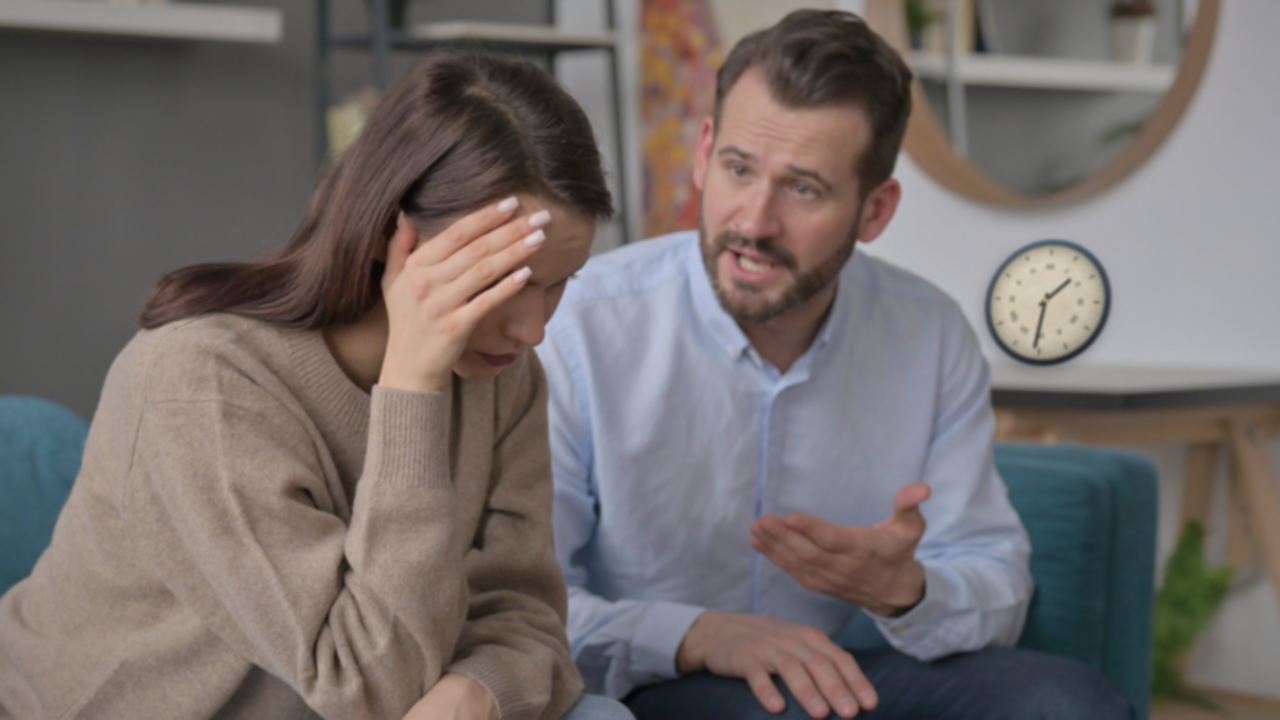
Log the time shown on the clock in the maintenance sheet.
1:31
